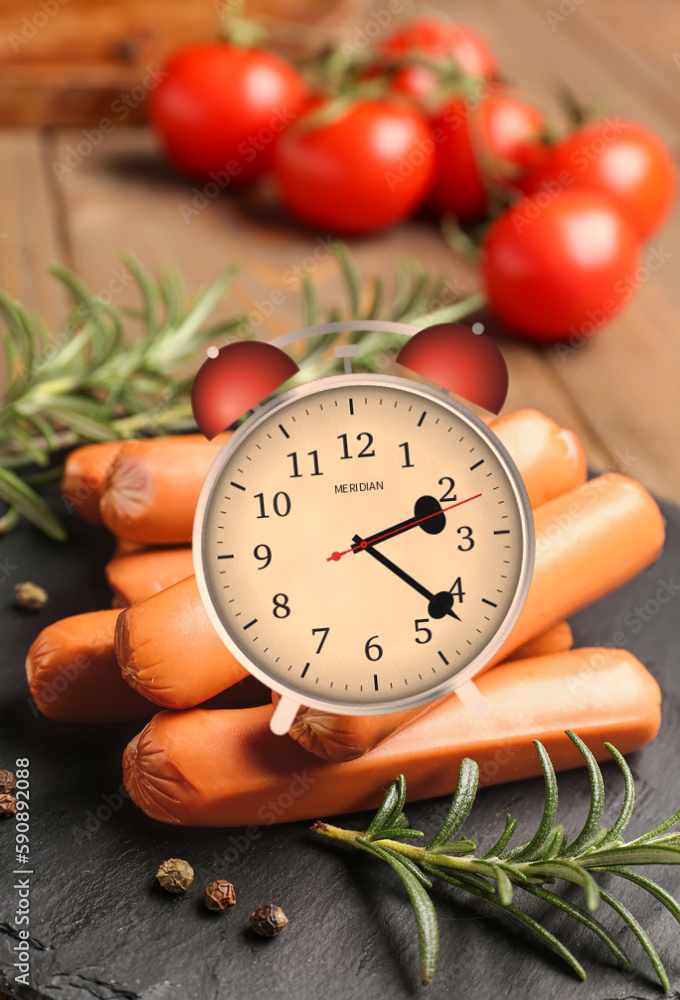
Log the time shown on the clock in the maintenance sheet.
2:22:12
